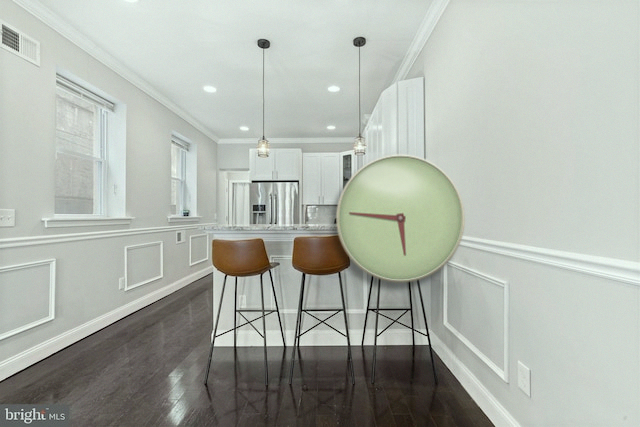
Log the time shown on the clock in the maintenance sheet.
5:46
